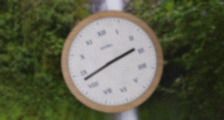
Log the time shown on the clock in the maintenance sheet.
2:43
